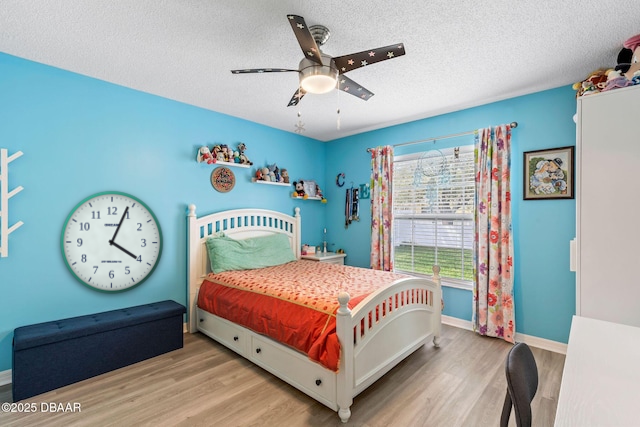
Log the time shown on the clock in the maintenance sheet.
4:04
